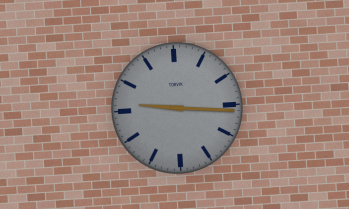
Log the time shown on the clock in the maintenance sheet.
9:16
